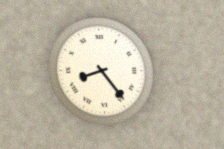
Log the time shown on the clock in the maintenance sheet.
8:24
